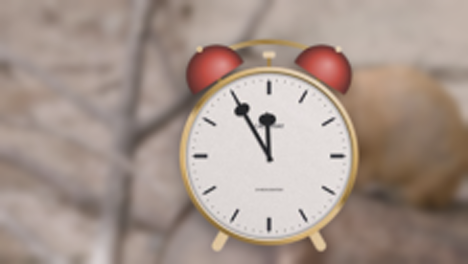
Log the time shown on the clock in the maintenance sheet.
11:55
